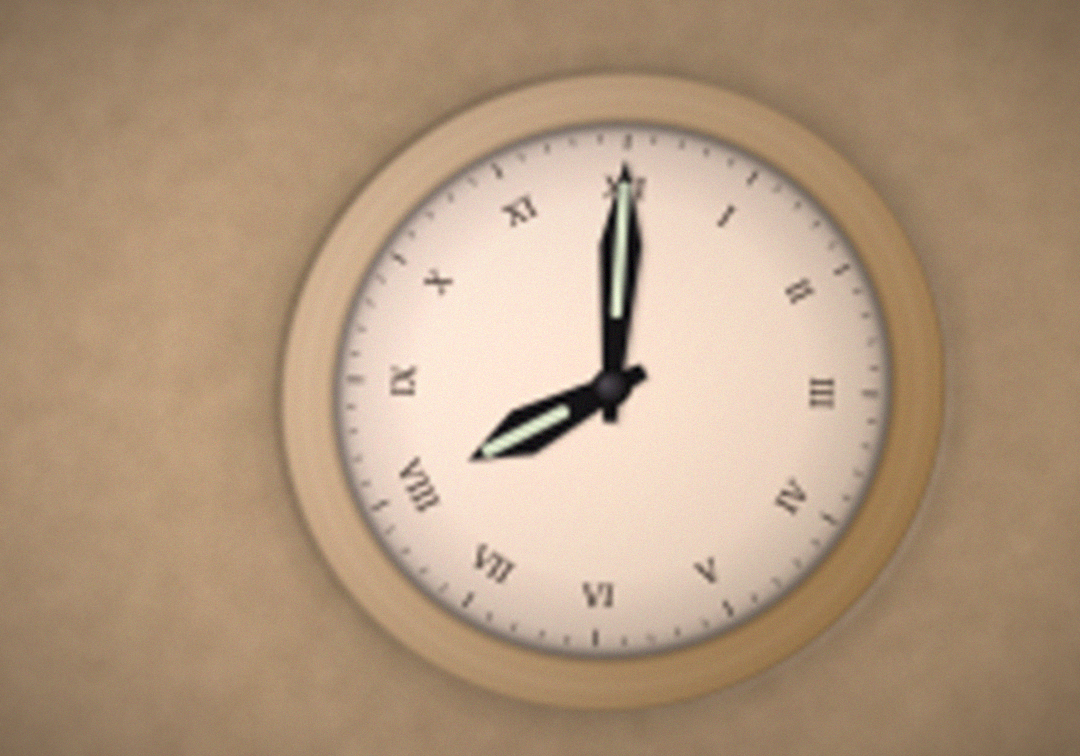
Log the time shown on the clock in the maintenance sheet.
8:00
